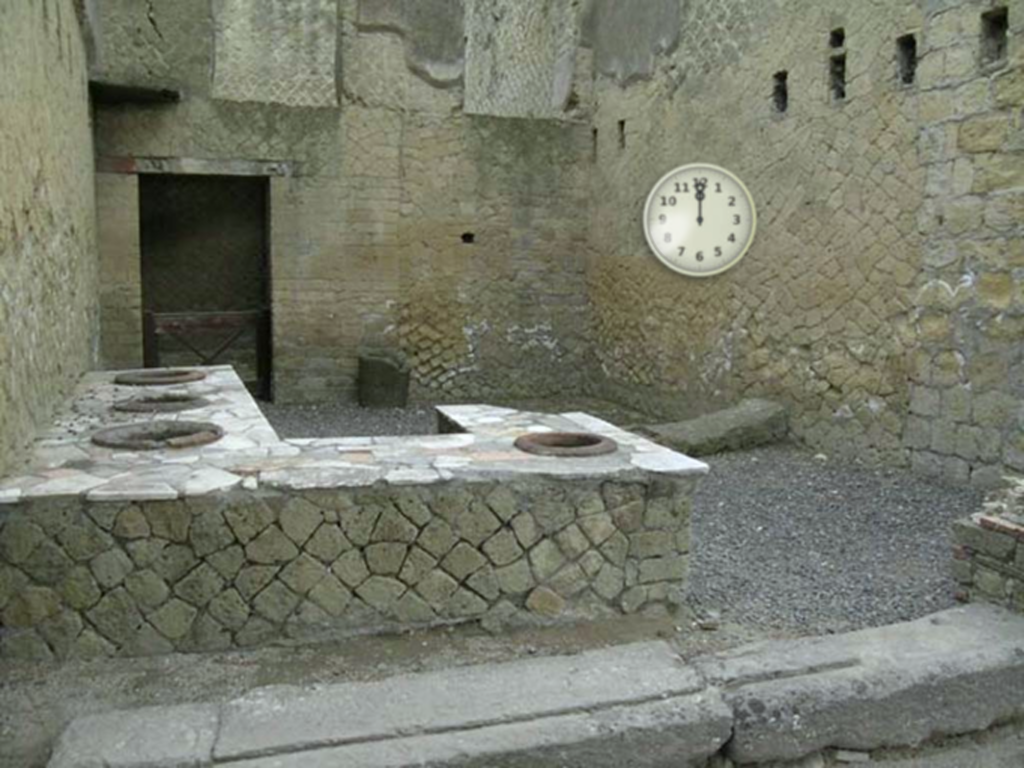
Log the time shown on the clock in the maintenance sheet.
12:00
